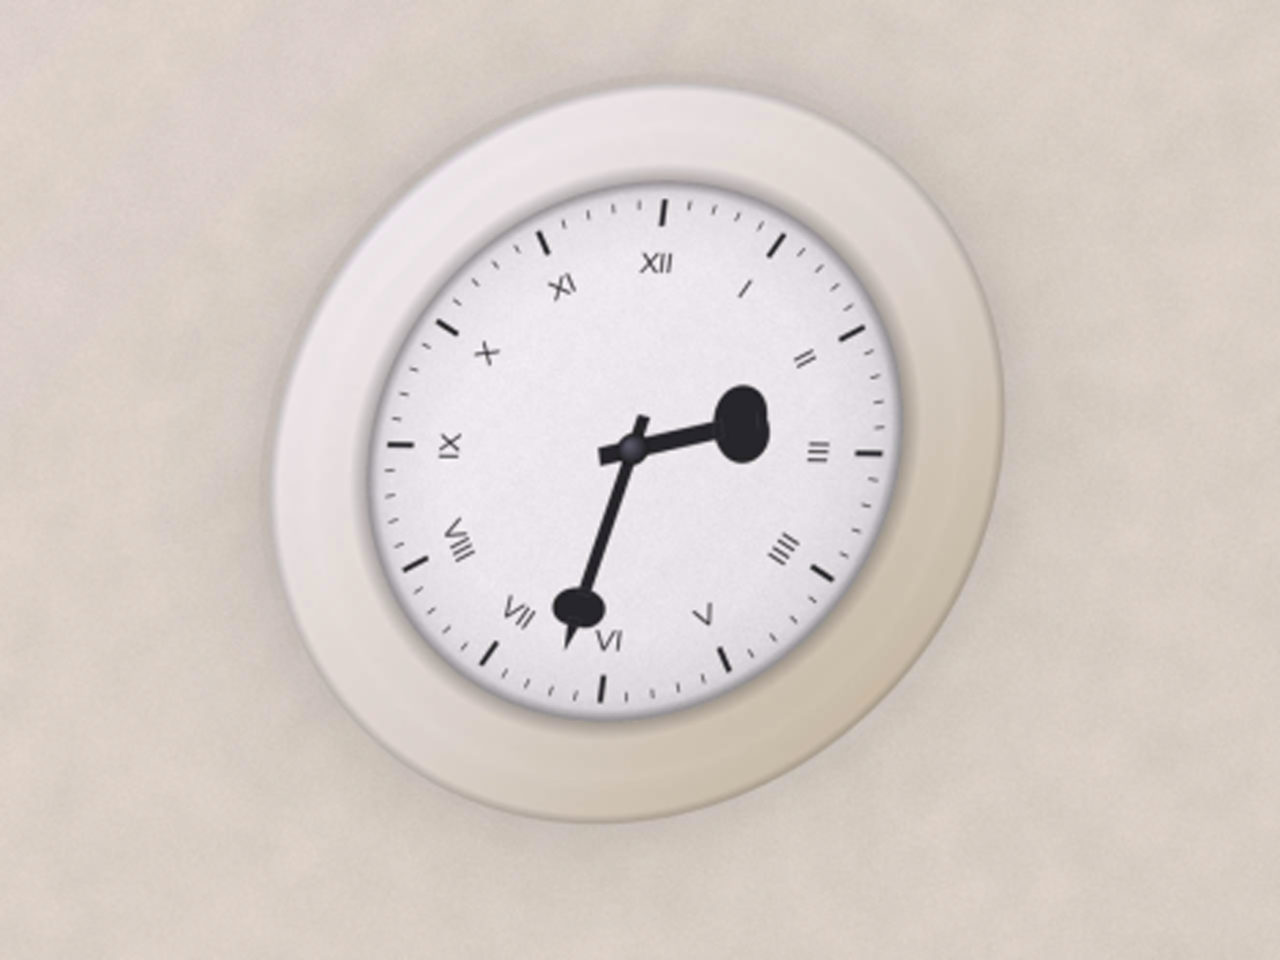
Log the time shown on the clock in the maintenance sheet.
2:32
